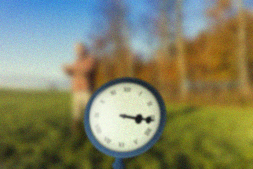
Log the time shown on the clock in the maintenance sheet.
3:16
